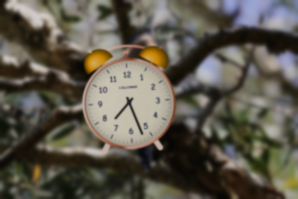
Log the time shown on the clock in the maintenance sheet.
7:27
